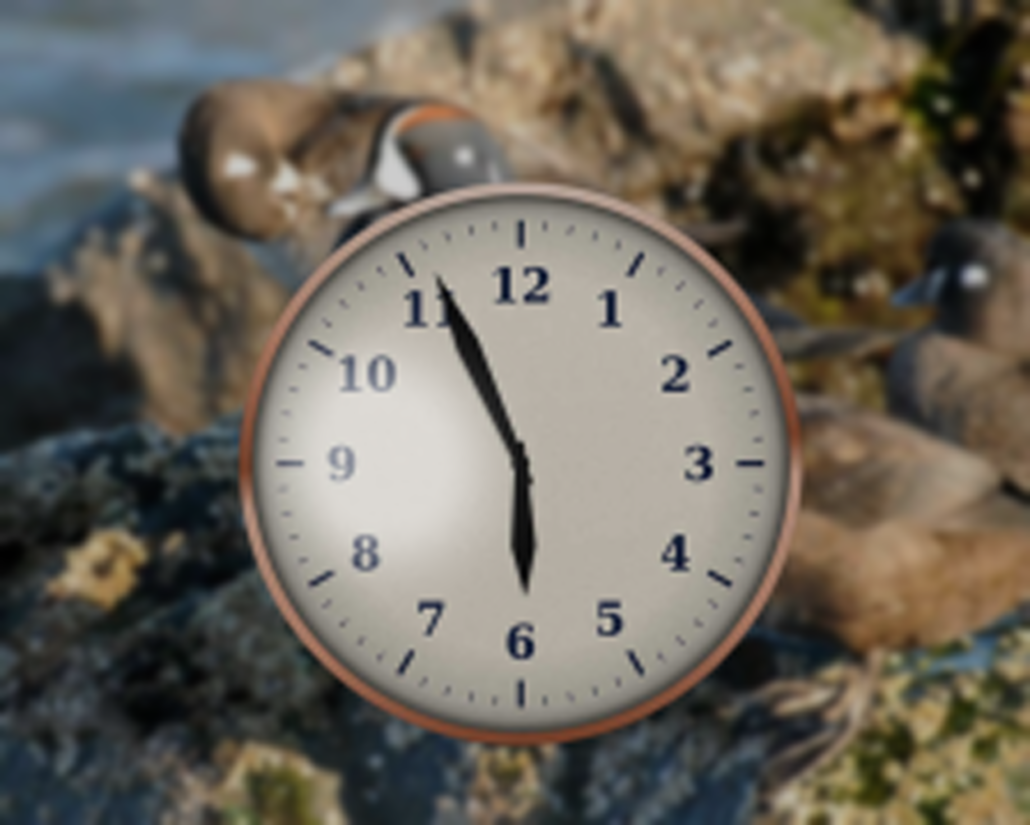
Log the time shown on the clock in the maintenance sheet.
5:56
